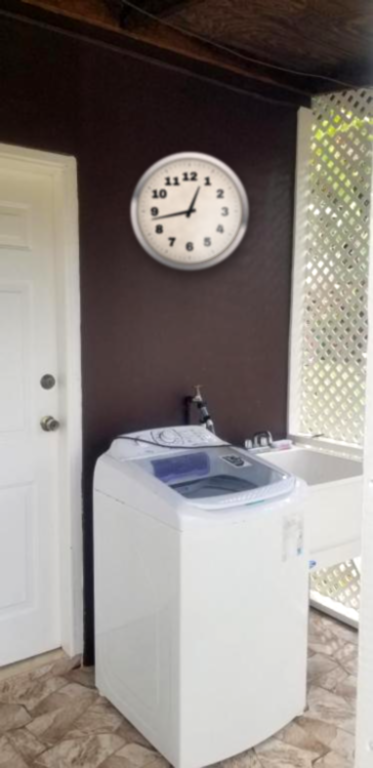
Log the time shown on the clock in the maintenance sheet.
12:43
